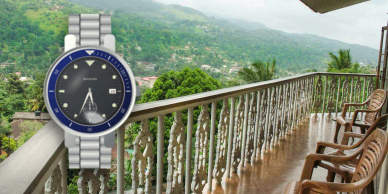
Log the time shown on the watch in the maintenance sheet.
5:34
